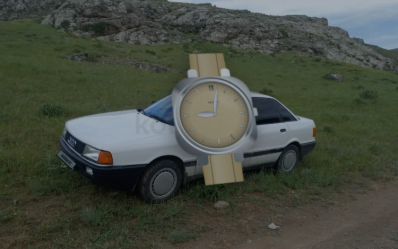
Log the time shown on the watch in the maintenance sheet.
9:02
